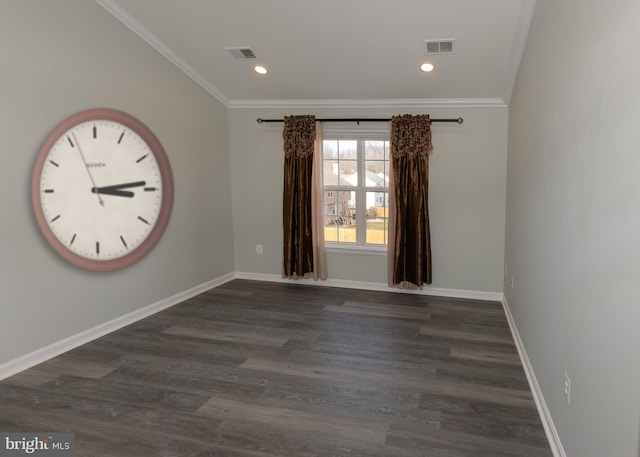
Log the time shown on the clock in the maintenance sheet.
3:13:56
